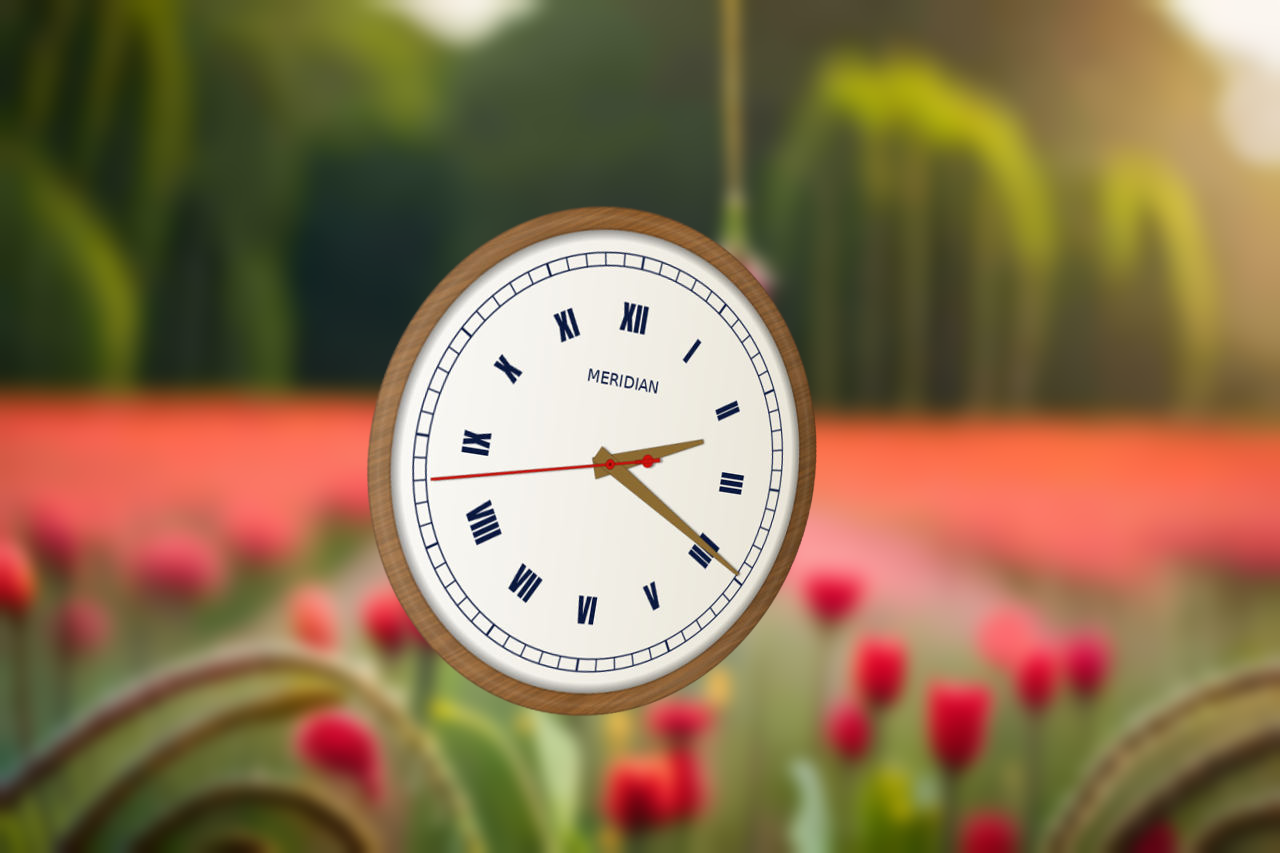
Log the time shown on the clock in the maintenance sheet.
2:19:43
